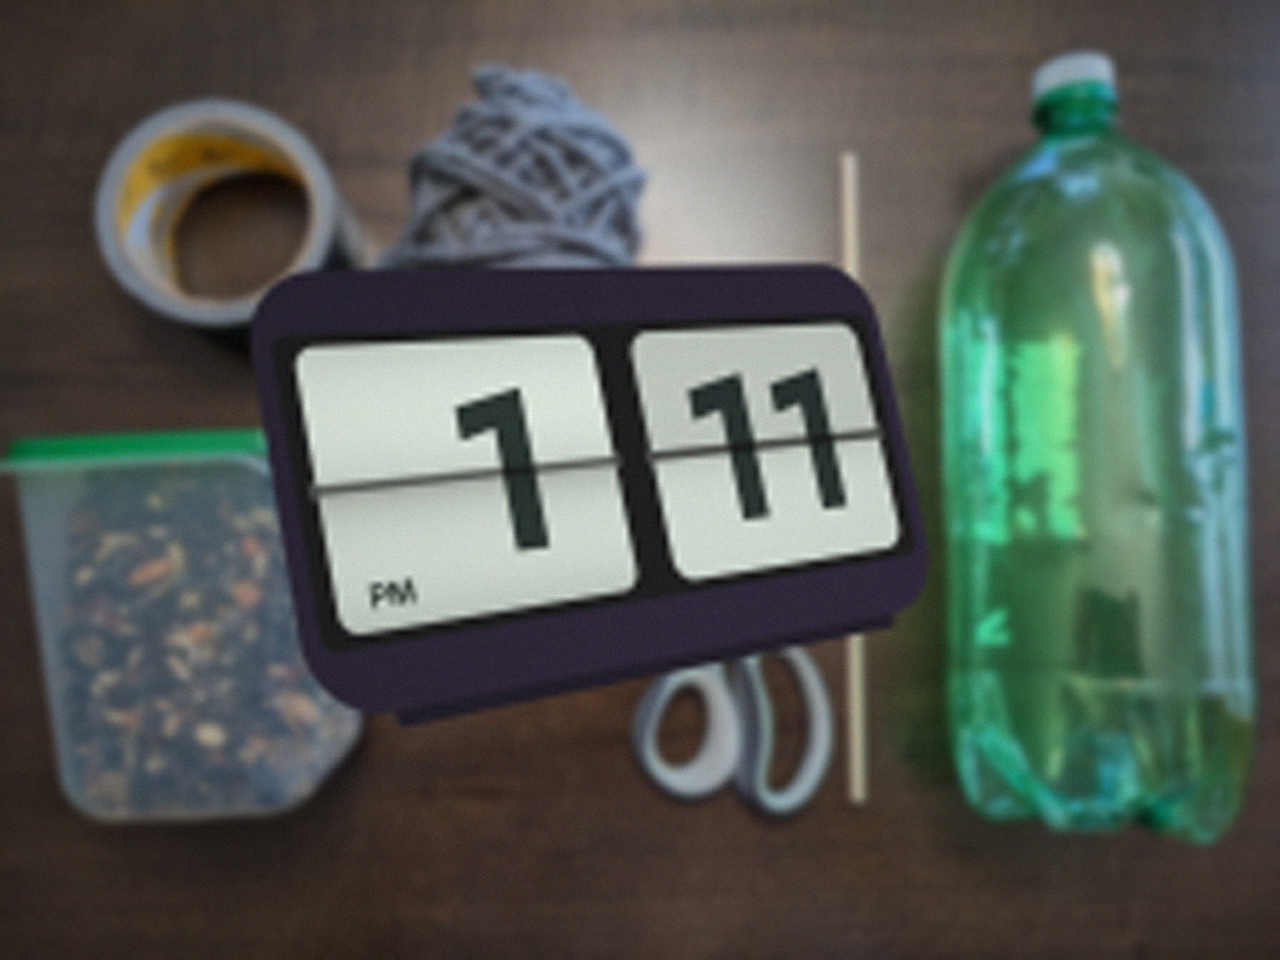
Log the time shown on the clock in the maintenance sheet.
1:11
